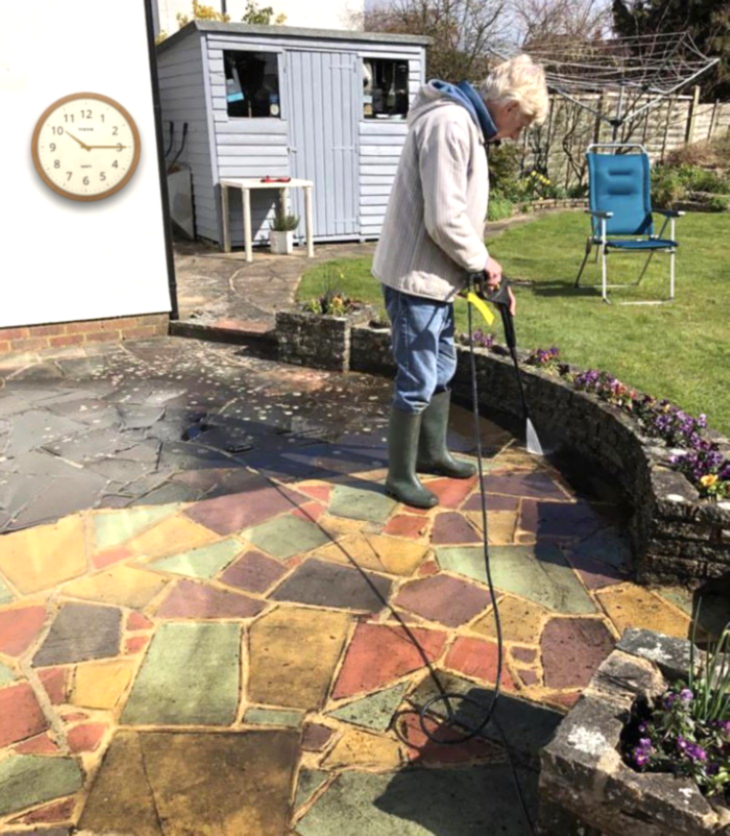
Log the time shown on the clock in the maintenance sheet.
10:15
